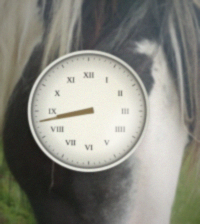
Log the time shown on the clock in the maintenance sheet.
8:43
